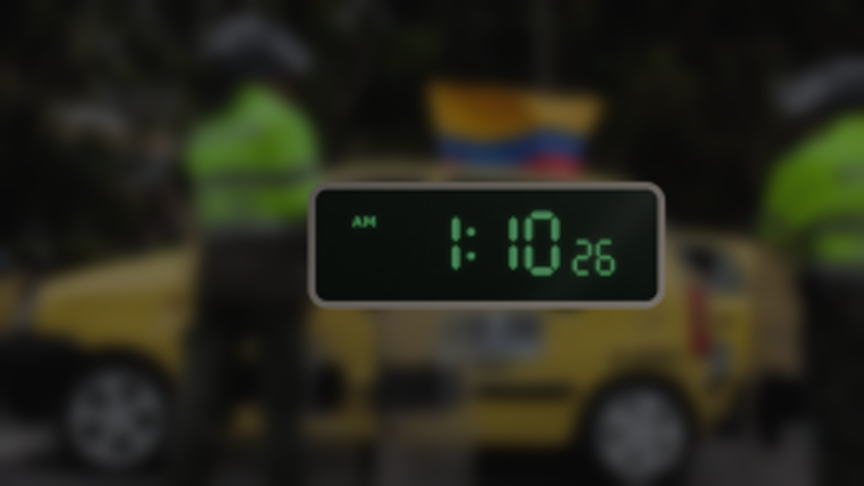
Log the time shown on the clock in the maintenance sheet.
1:10:26
